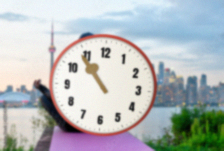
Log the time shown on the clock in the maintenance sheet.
10:54
